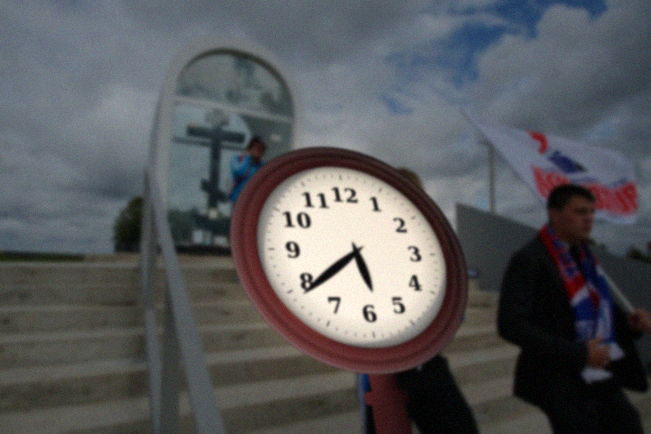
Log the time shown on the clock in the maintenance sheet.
5:39
